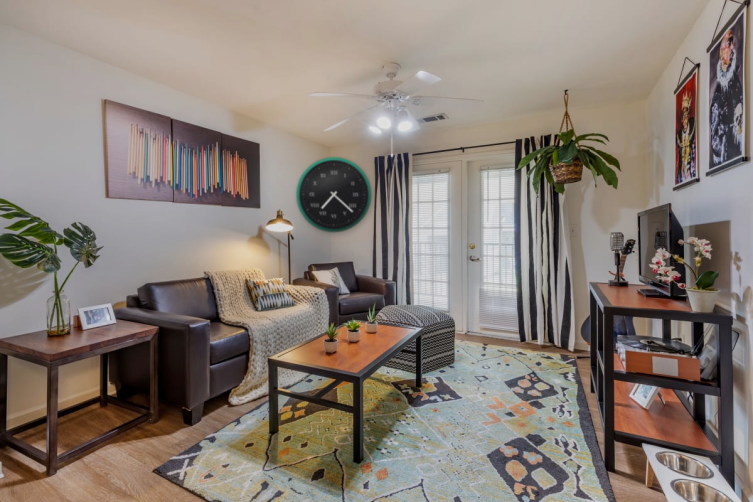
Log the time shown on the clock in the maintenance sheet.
7:22
